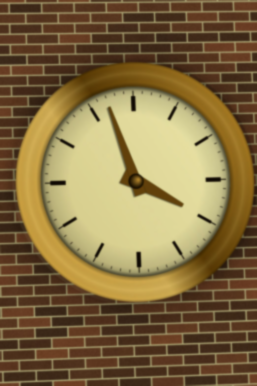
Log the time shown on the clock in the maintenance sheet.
3:57
